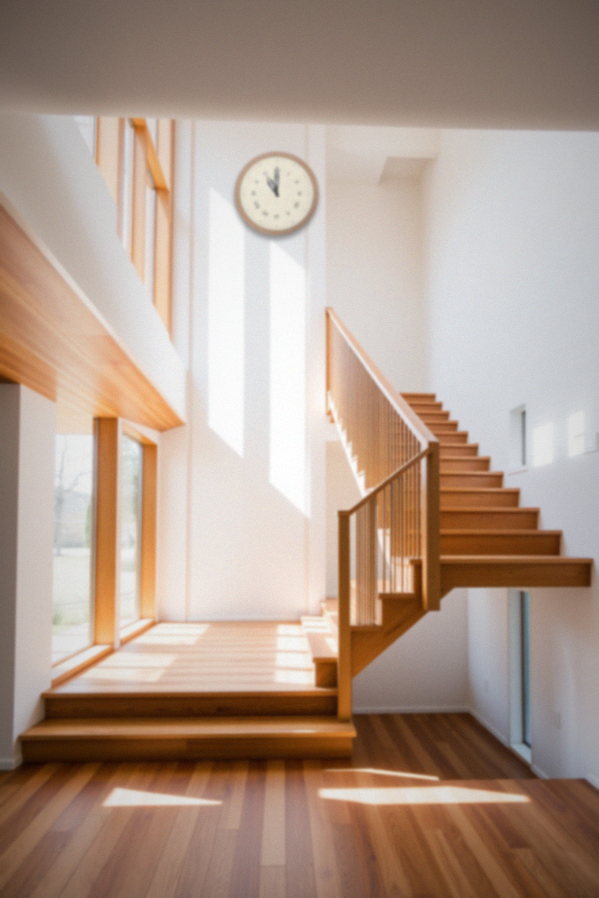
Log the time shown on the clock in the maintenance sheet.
11:00
